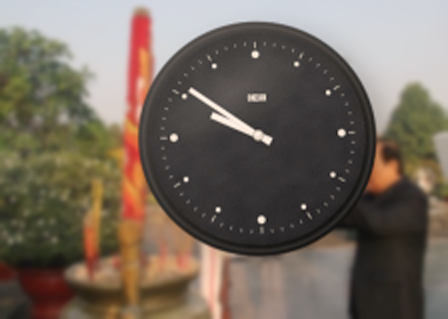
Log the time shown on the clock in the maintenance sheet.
9:51
